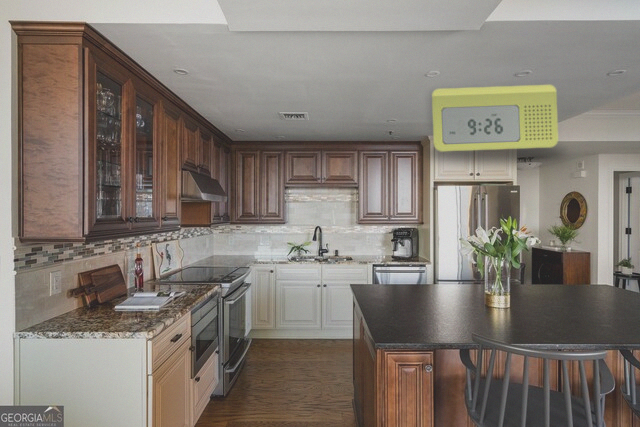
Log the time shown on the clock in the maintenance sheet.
9:26
